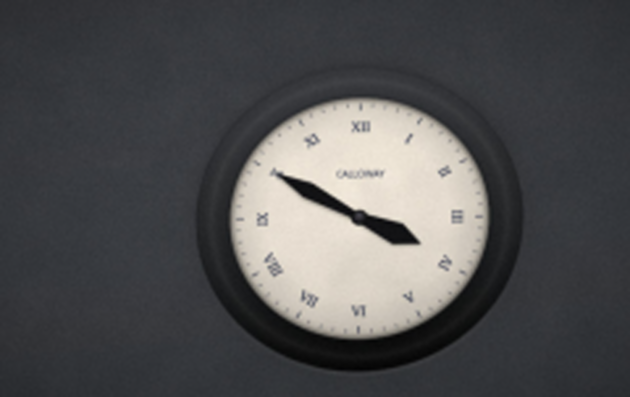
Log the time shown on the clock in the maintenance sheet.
3:50
